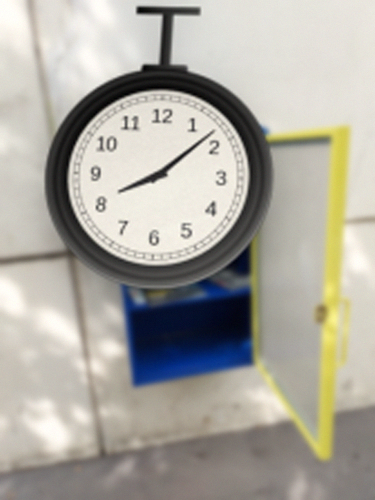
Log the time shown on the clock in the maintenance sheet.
8:08
